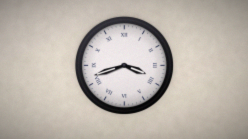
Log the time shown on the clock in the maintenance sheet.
3:42
